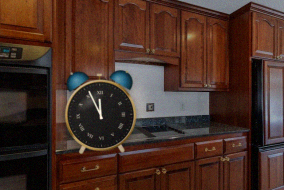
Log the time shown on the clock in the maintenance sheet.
11:56
